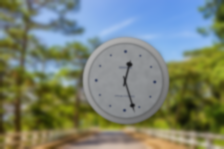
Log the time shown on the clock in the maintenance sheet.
12:27
